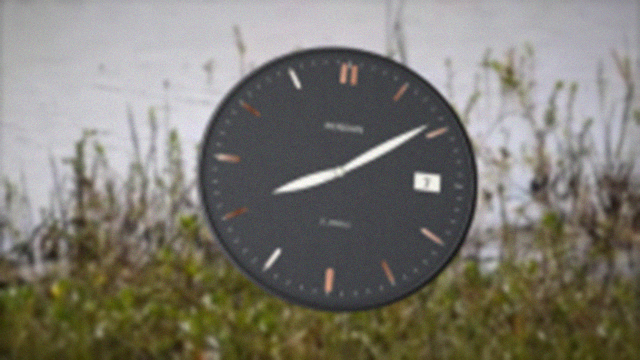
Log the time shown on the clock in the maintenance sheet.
8:09
